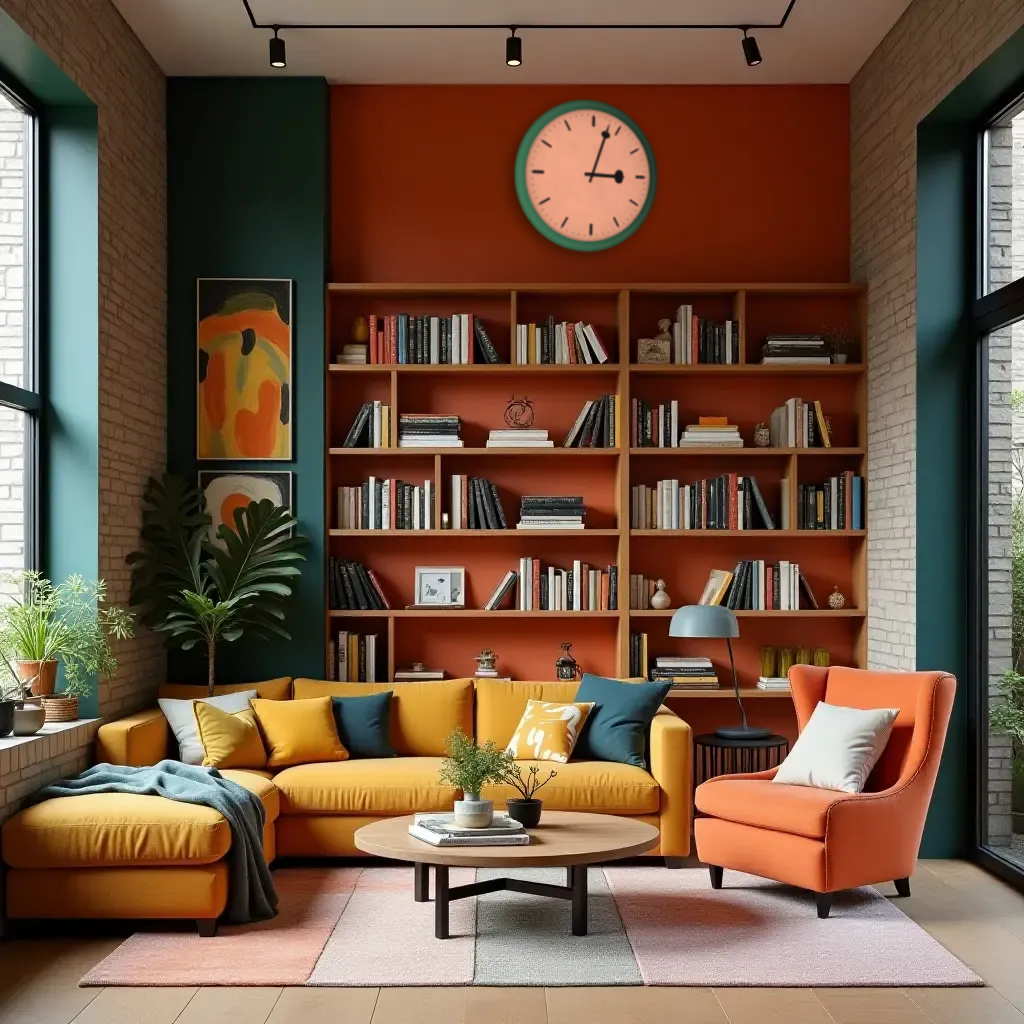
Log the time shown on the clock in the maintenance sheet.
3:03
